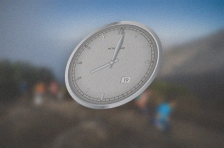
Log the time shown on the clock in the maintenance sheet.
8:01
